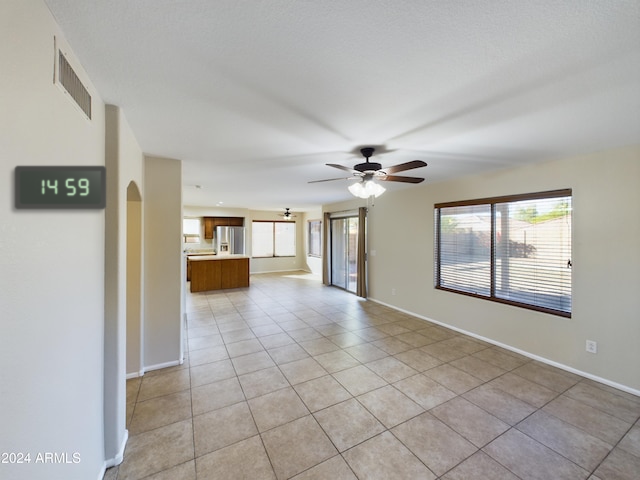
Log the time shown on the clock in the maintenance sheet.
14:59
